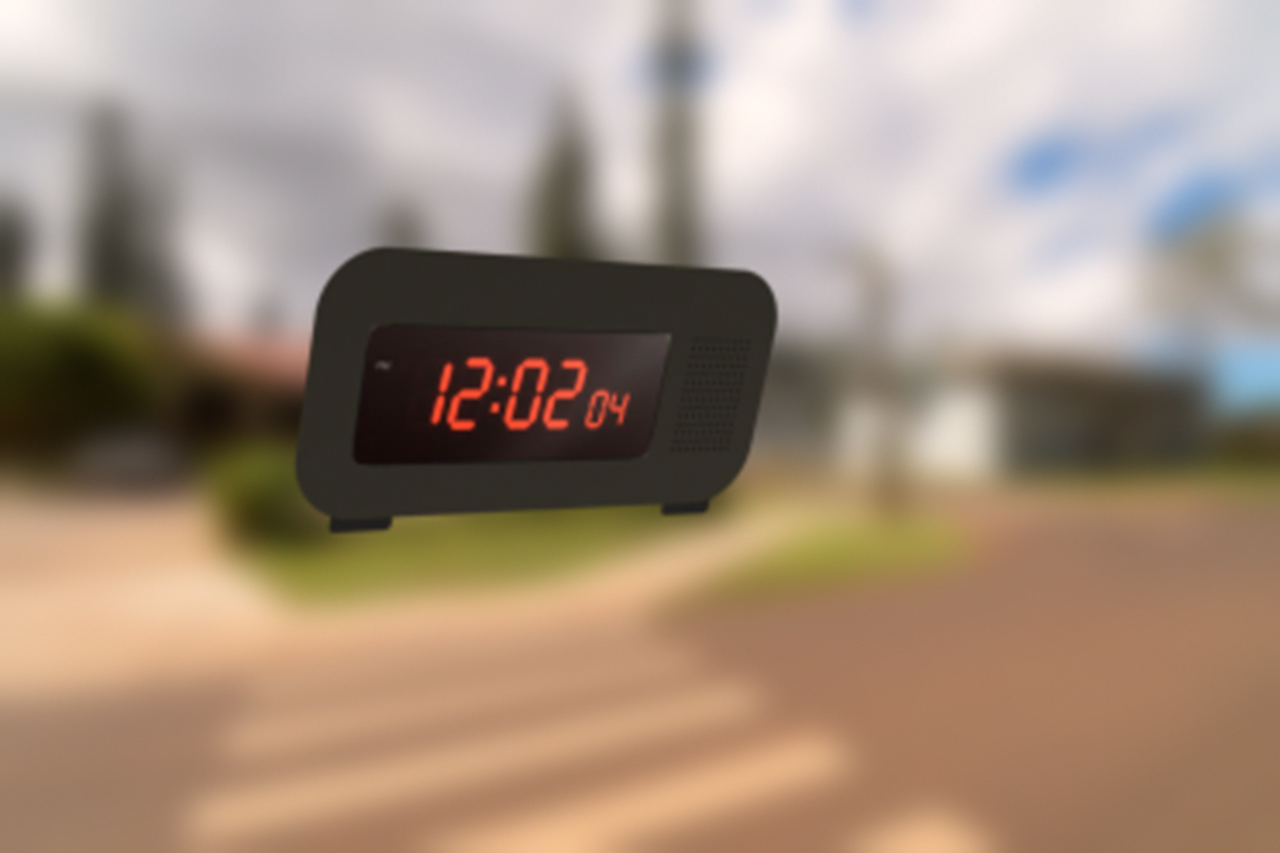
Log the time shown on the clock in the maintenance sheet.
12:02:04
